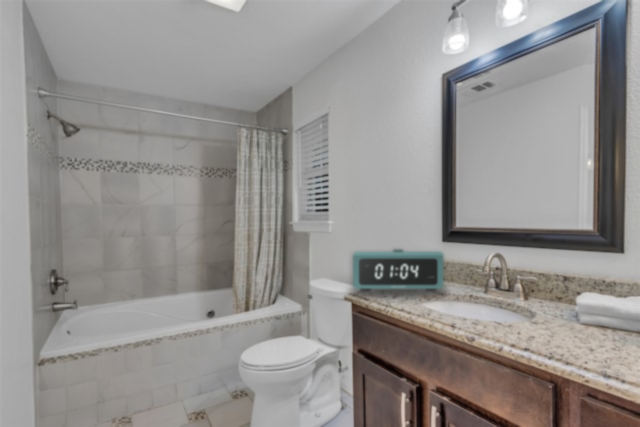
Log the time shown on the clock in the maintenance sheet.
1:04
